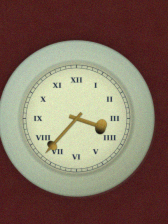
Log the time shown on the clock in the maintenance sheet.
3:37
